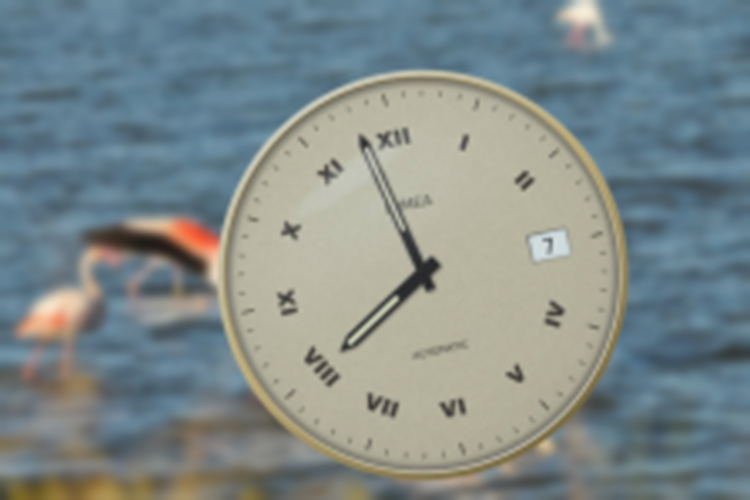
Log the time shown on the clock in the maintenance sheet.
7:58
